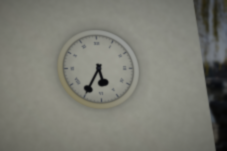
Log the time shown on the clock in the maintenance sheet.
5:35
